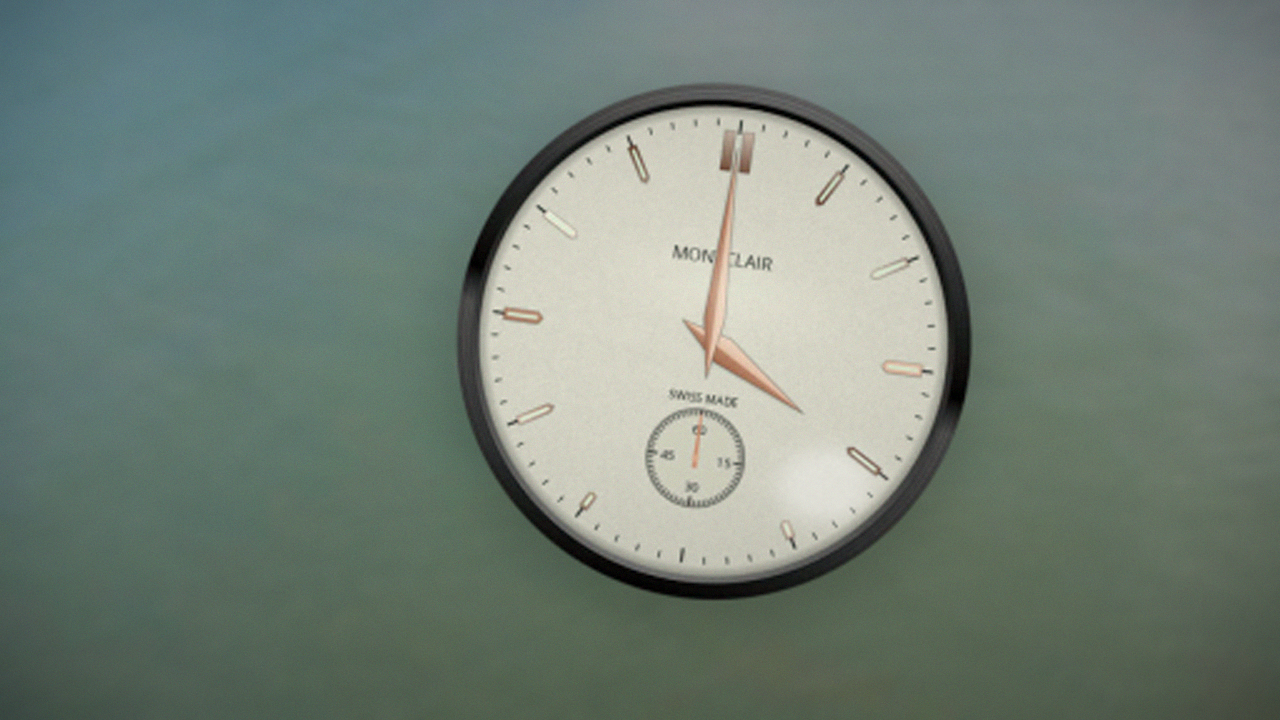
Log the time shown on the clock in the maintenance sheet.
4:00
